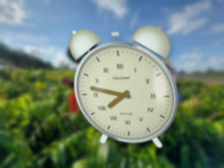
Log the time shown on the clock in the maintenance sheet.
7:47
